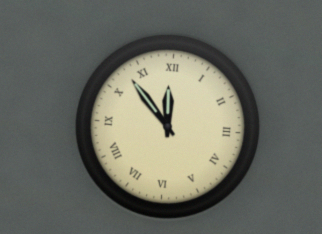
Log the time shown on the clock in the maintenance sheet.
11:53
